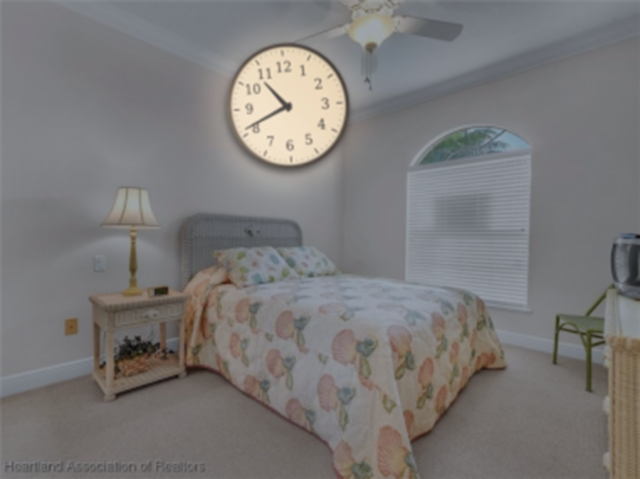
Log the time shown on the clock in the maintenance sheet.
10:41
